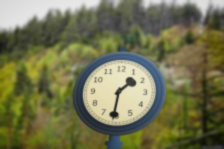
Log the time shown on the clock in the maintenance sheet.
1:31
